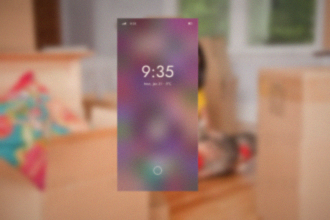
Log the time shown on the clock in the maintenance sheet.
9:35
